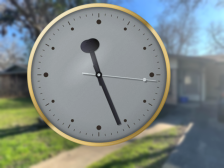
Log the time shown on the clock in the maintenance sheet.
11:26:16
